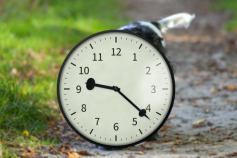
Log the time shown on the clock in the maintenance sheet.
9:22
